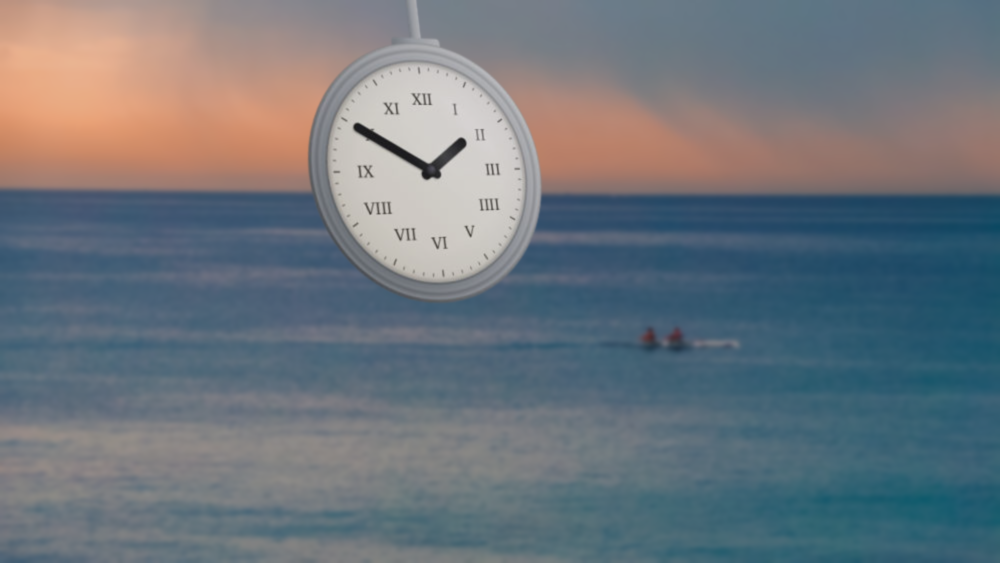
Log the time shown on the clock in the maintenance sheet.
1:50
